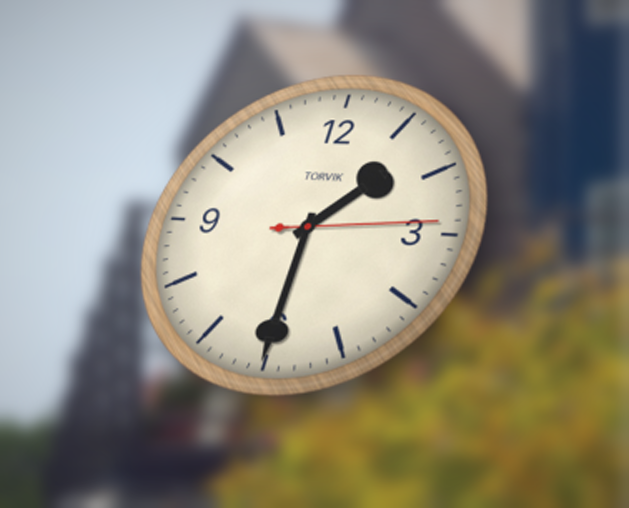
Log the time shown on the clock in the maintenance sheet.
1:30:14
